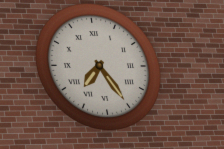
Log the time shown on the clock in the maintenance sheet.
7:25
